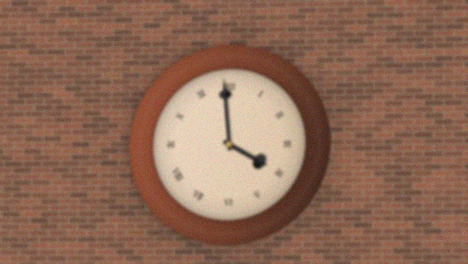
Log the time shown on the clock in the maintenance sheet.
3:59
